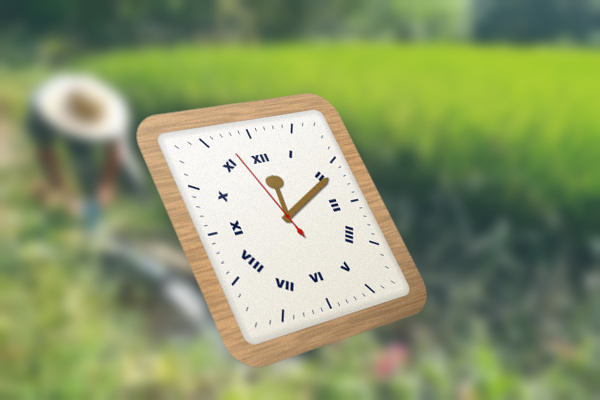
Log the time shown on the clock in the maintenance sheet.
12:10:57
